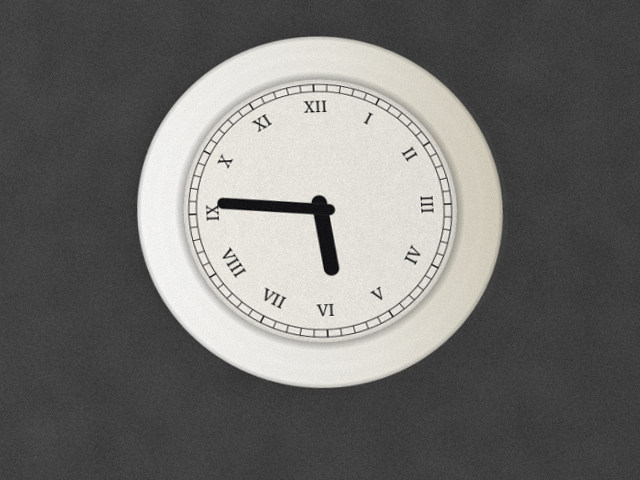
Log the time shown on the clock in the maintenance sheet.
5:46
